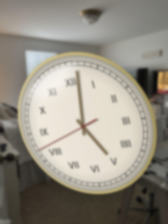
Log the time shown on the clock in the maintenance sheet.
5:01:42
